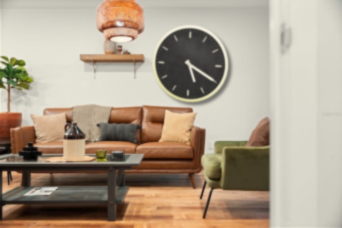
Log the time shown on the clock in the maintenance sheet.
5:20
